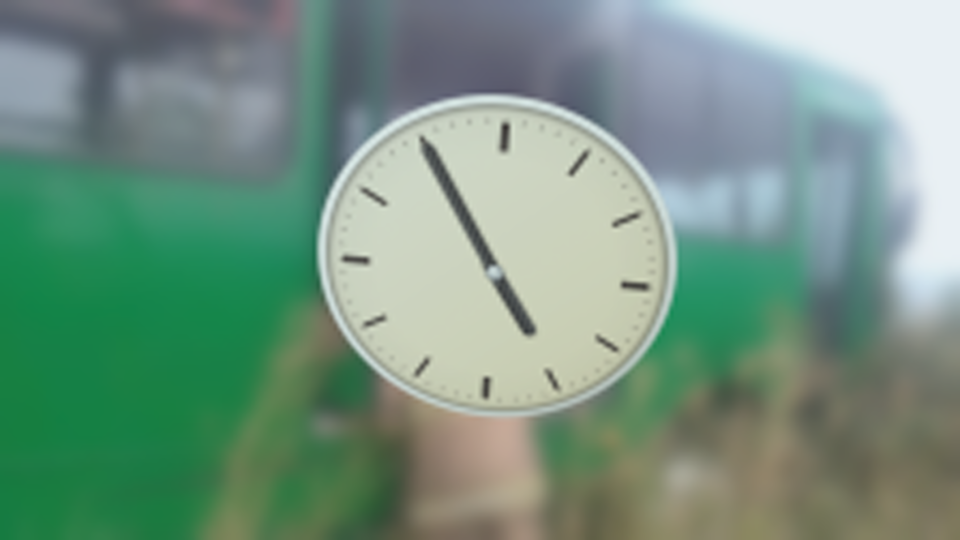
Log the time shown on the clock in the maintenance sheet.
4:55
